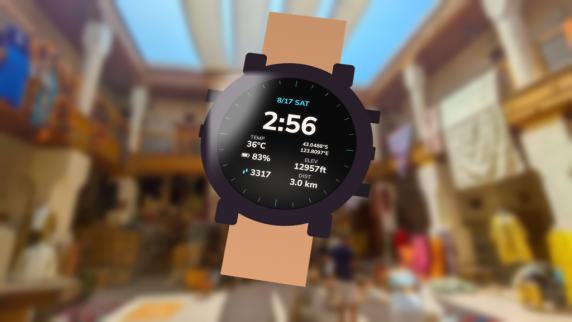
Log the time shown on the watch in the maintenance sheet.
2:56
